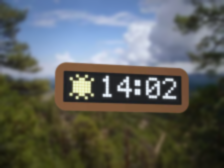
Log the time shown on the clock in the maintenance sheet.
14:02
